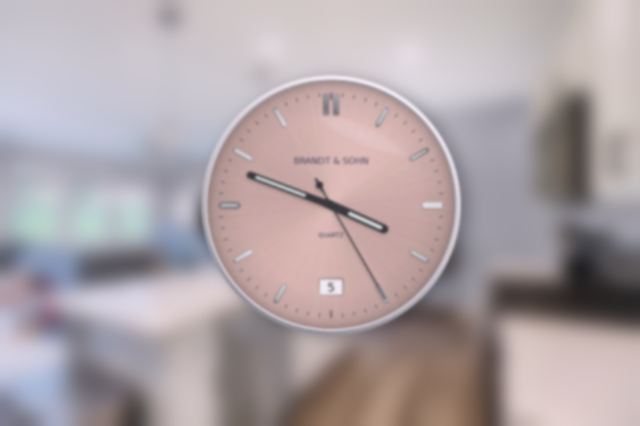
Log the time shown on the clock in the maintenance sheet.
3:48:25
